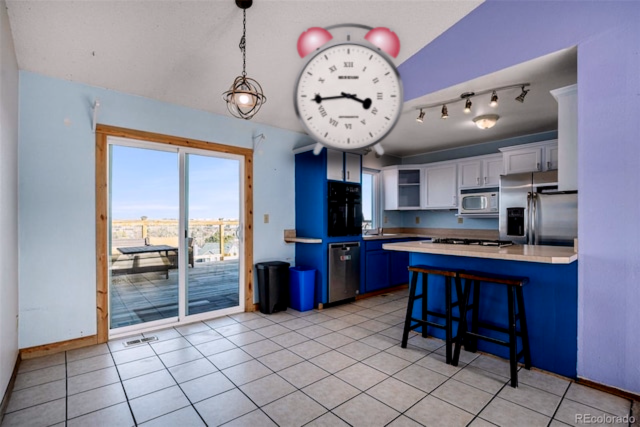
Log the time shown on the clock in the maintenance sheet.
3:44
